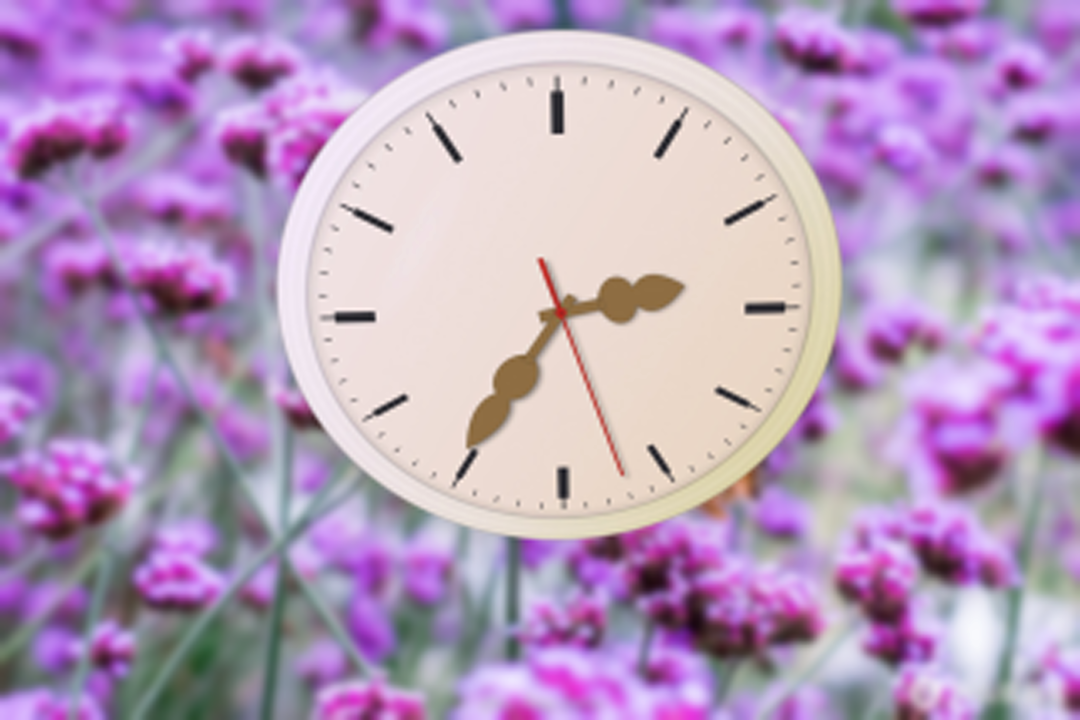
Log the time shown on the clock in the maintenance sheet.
2:35:27
